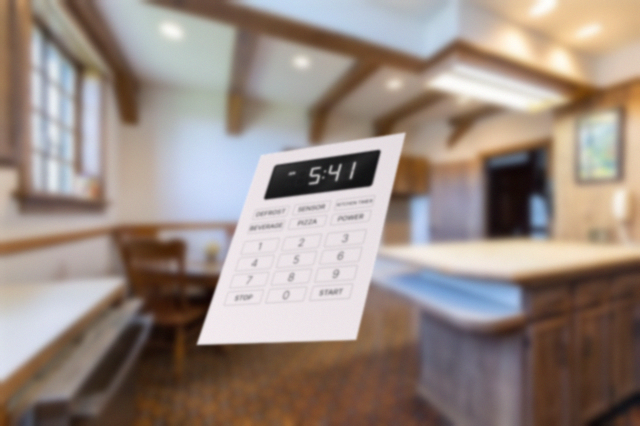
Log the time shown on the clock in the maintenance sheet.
5:41
